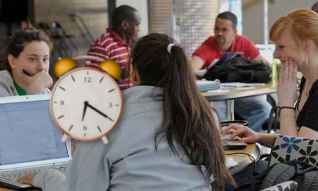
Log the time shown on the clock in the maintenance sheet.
6:20
